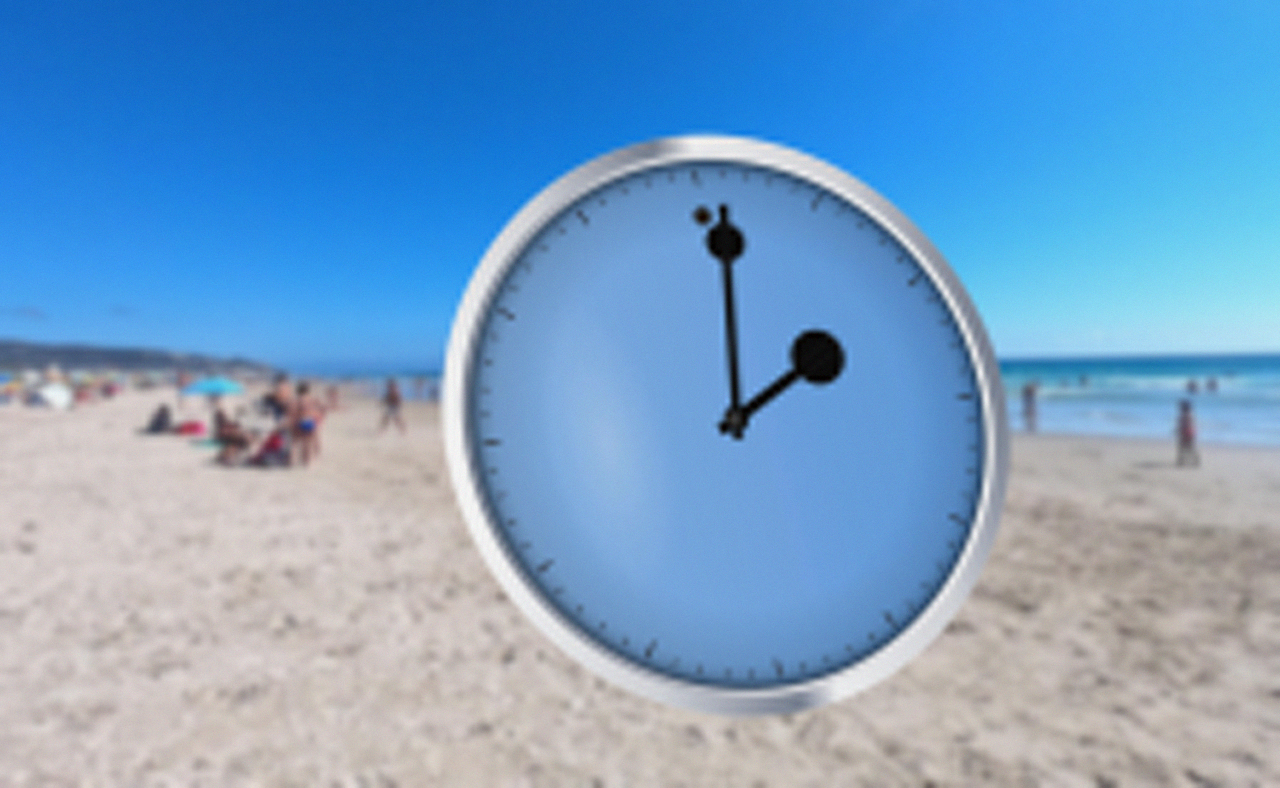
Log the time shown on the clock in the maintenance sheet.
2:01
